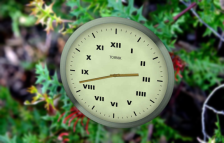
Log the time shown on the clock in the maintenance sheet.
2:42
